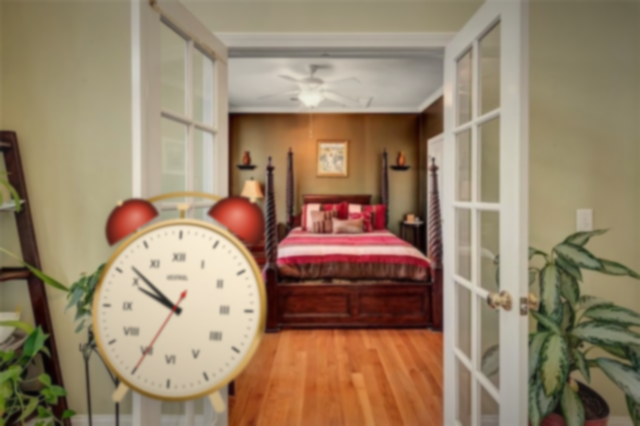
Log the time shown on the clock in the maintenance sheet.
9:51:35
